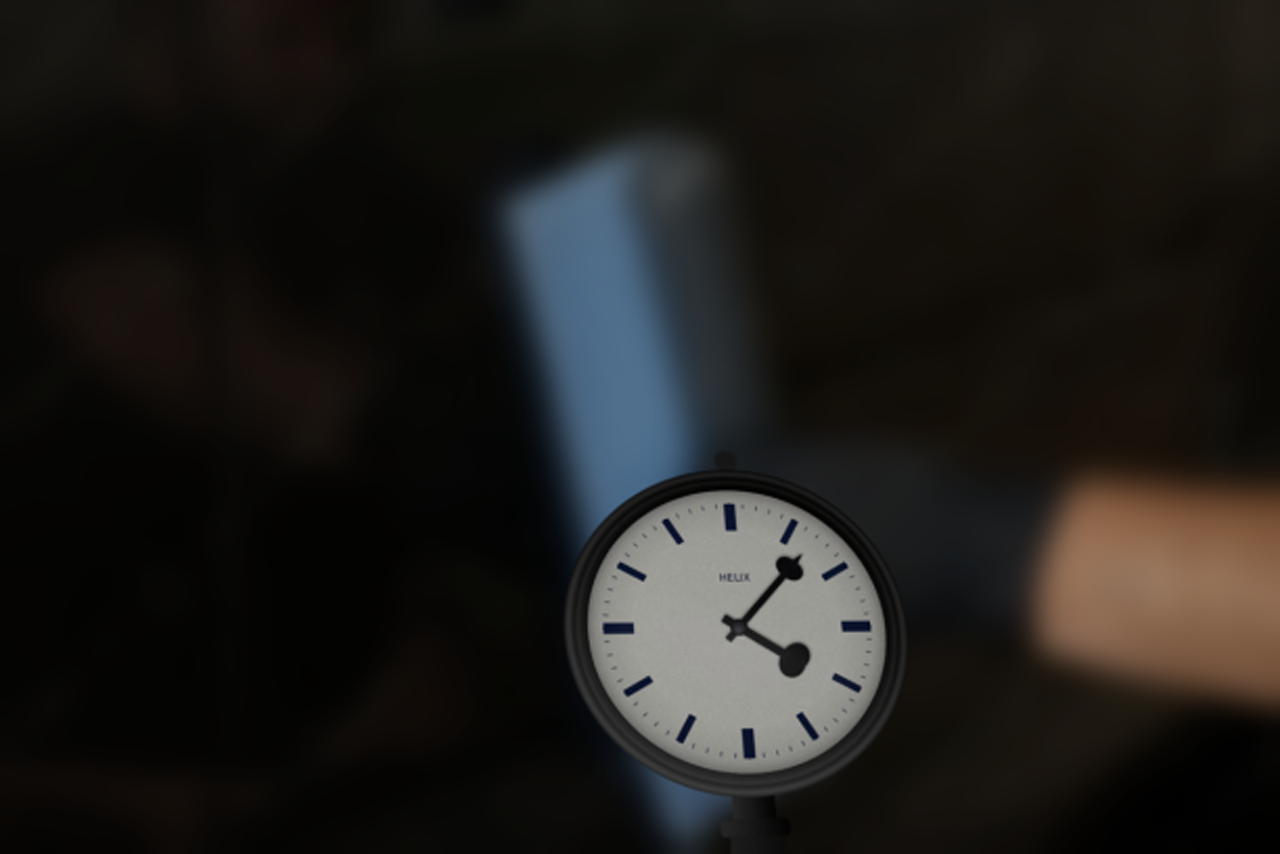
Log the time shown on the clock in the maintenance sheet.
4:07
